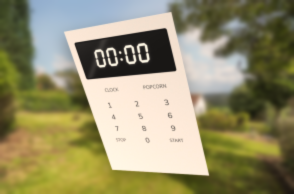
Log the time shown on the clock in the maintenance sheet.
0:00
